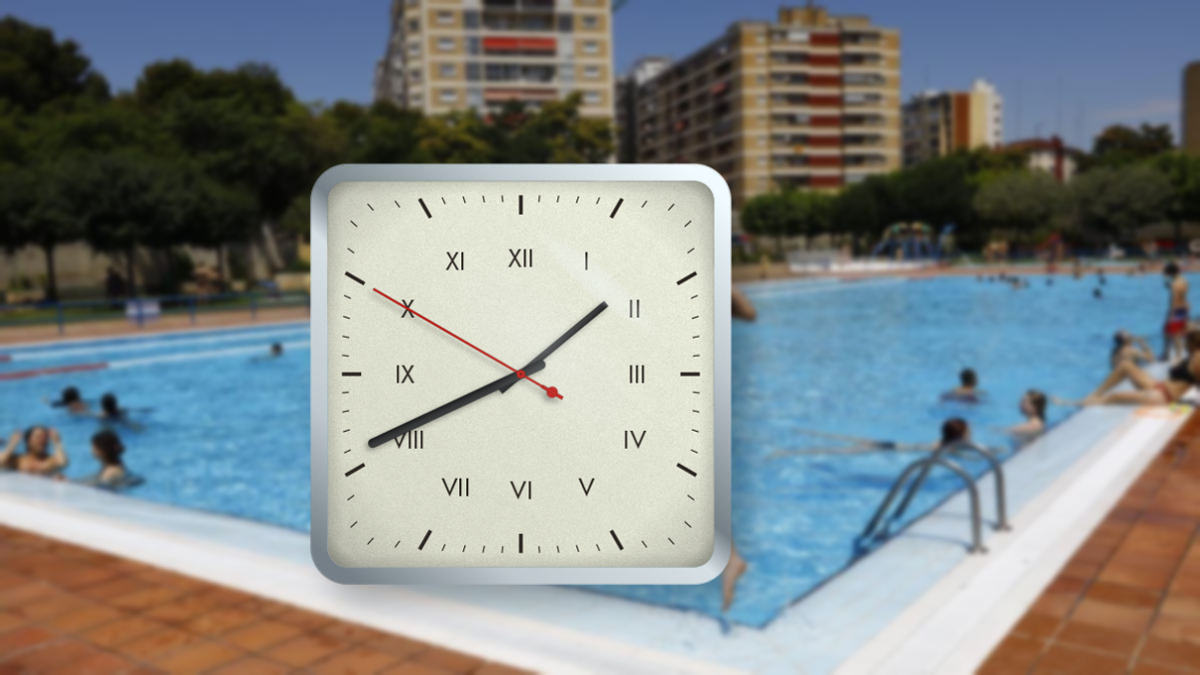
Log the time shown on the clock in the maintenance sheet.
1:40:50
